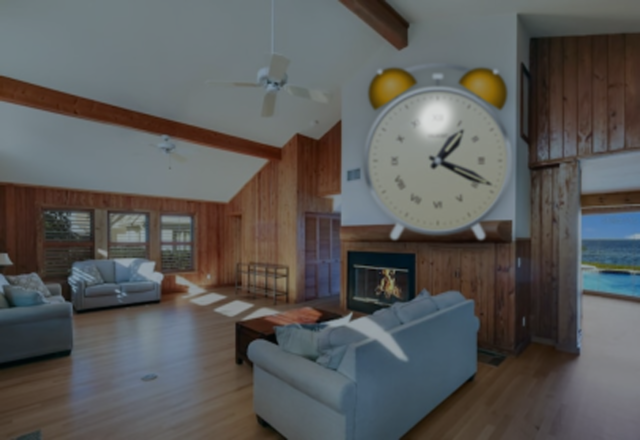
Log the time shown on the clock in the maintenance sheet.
1:19
